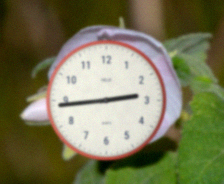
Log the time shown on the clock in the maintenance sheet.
2:44
